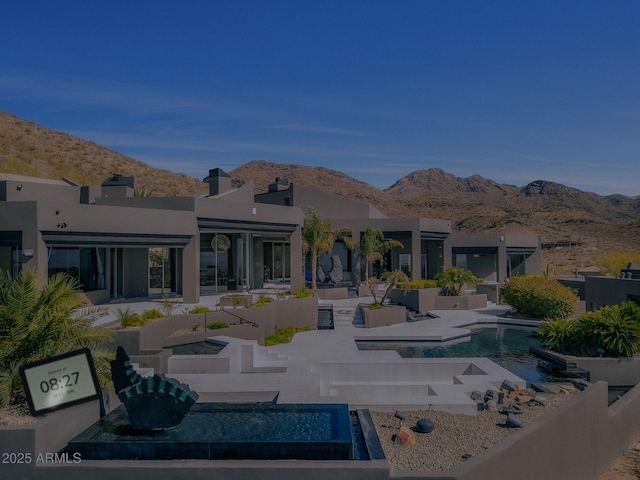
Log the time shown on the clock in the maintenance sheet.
8:27
